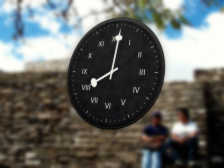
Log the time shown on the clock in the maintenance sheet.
8:01
